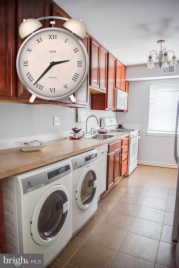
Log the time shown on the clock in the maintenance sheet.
2:37
